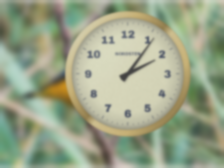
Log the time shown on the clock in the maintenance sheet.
2:06
